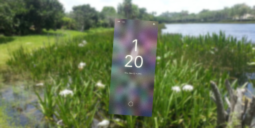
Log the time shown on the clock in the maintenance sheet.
1:20
